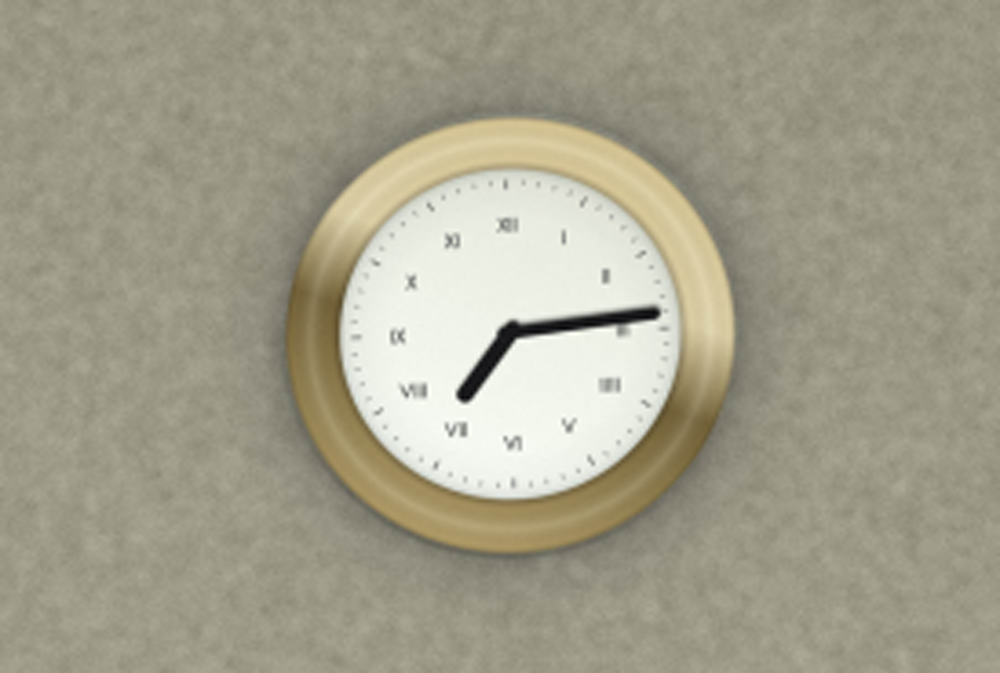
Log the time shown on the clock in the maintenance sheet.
7:14
